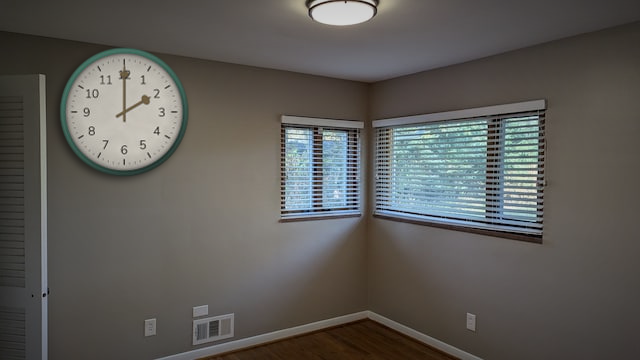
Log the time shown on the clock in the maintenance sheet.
2:00
